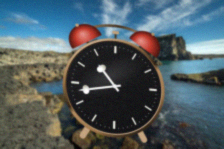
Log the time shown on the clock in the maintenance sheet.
10:43
